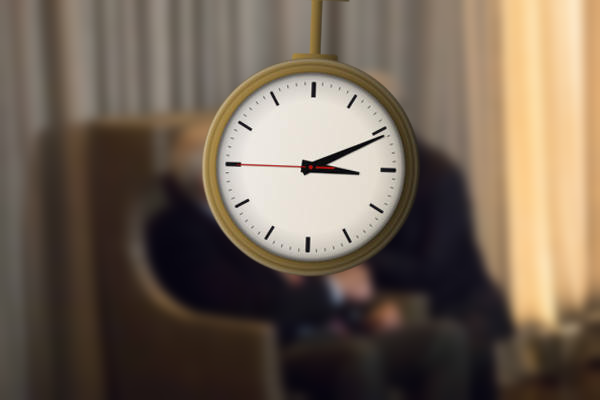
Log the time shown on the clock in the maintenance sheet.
3:10:45
